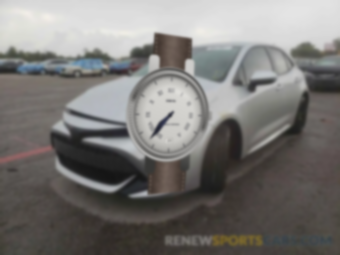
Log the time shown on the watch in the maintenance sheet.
7:37
